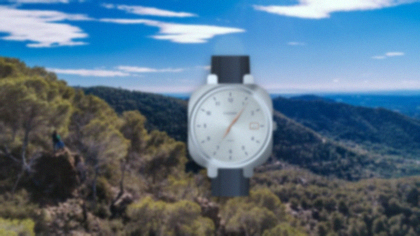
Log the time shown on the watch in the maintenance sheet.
7:06
